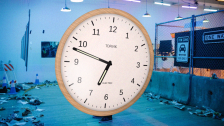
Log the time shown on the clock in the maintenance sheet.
6:48
